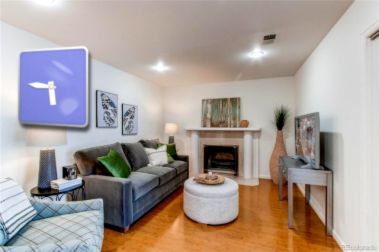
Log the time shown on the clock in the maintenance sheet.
5:46
